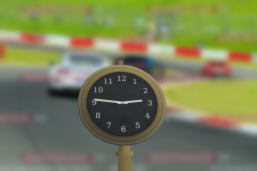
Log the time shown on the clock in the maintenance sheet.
2:46
